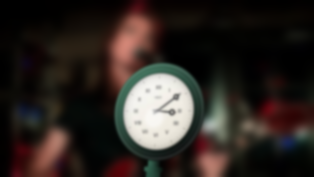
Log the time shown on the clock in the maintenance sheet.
3:09
